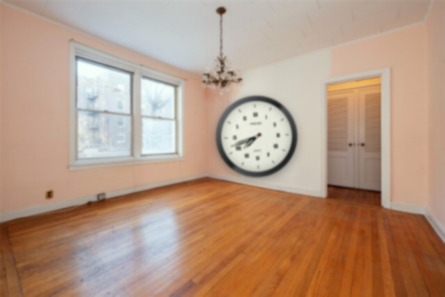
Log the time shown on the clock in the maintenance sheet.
7:42
